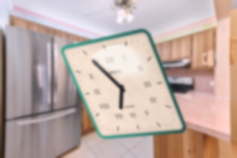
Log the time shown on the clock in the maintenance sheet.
6:55
